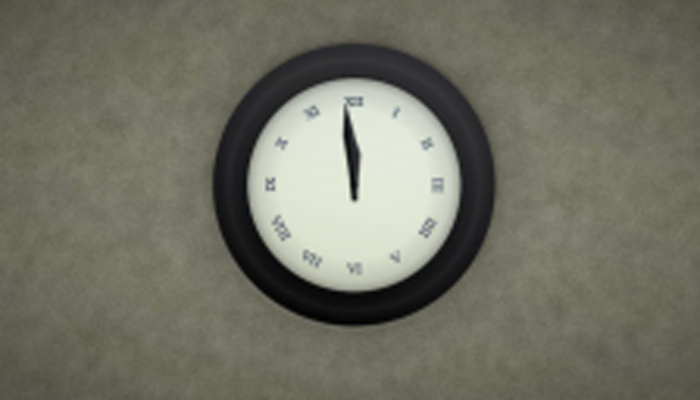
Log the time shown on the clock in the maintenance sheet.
11:59
